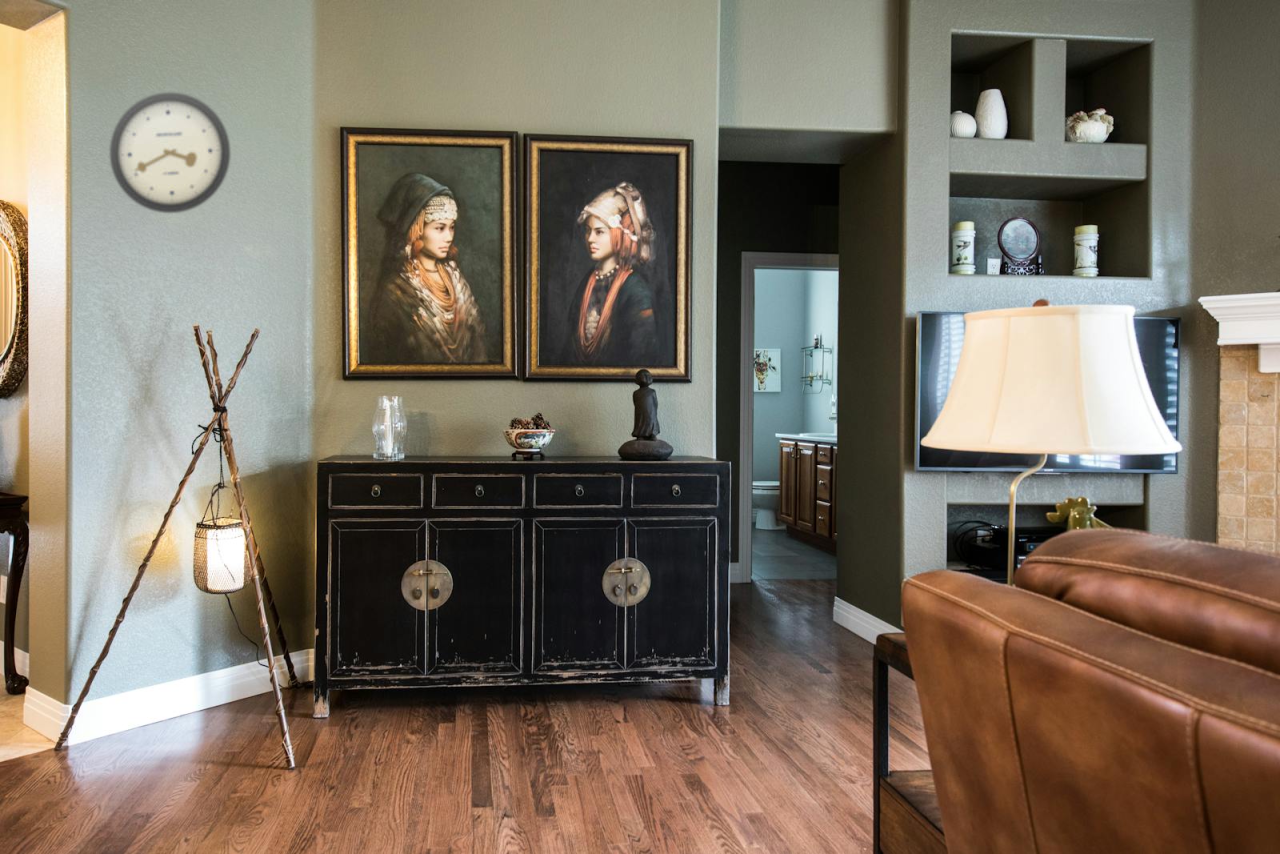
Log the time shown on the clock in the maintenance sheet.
3:41
